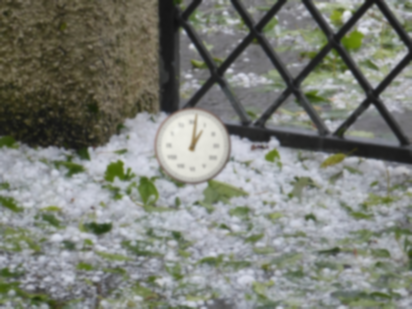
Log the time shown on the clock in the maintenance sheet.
1:01
